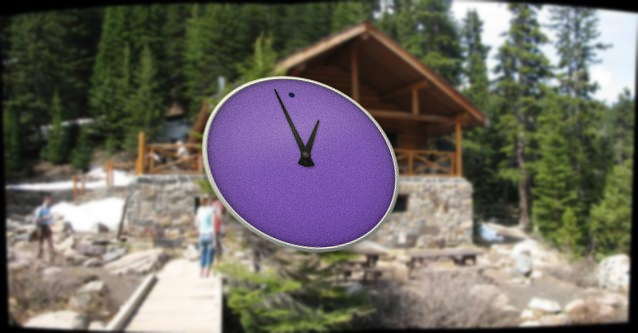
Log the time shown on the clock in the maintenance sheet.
12:58
